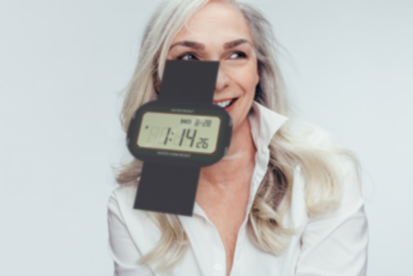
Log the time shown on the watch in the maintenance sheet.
1:14
